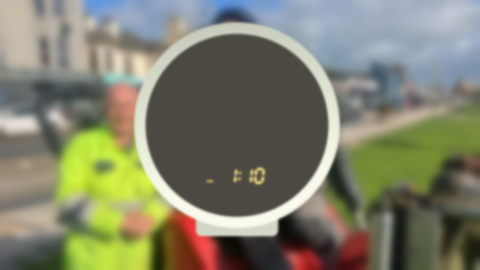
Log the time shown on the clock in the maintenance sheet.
1:10
